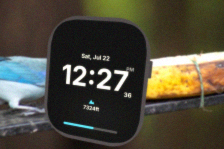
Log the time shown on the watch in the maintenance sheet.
12:27
